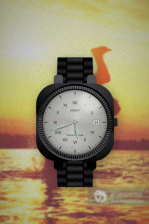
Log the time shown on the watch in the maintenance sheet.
5:42
